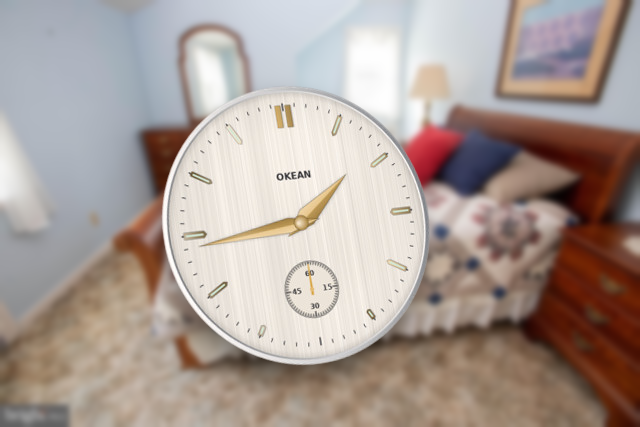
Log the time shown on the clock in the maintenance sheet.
1:44
